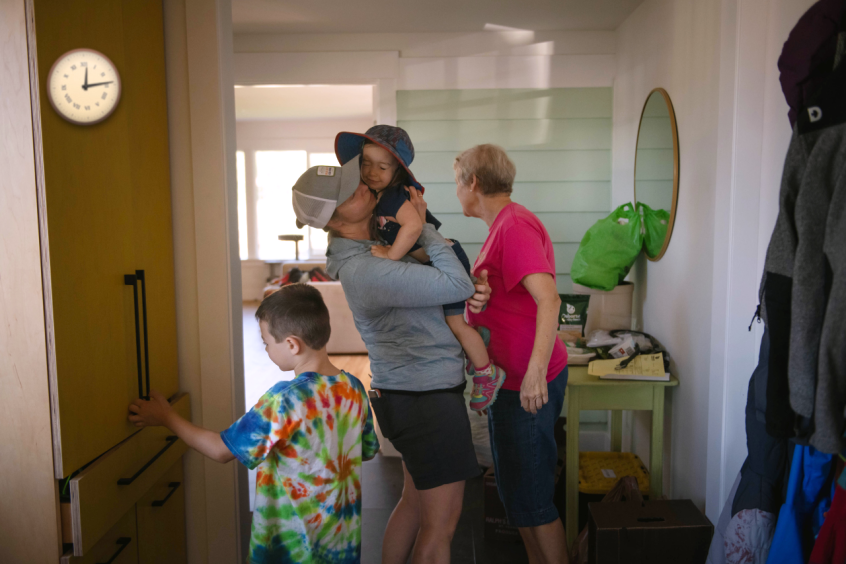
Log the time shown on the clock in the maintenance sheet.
12:14
